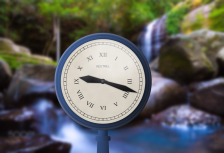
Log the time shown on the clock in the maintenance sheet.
9:18
